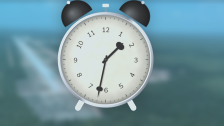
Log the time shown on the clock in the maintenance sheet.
1:32
